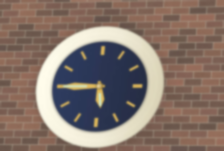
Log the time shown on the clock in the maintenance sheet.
5:45
